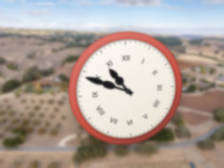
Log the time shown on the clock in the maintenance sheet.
10:49
